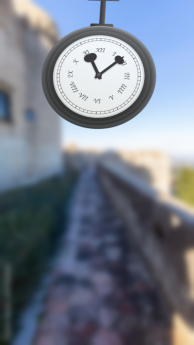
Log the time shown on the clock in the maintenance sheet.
11:08
